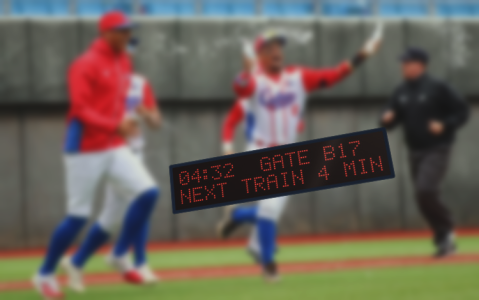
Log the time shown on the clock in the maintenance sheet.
4:32
